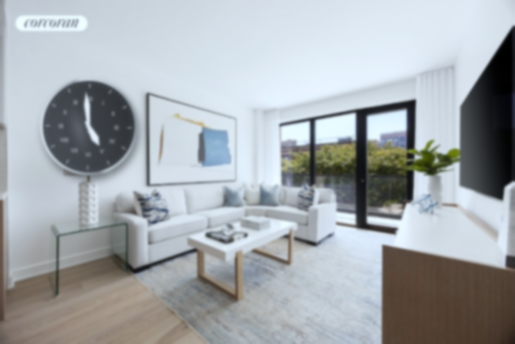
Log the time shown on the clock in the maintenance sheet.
4:59
